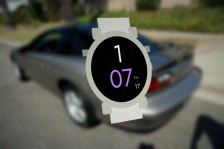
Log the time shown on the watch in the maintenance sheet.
1:07
